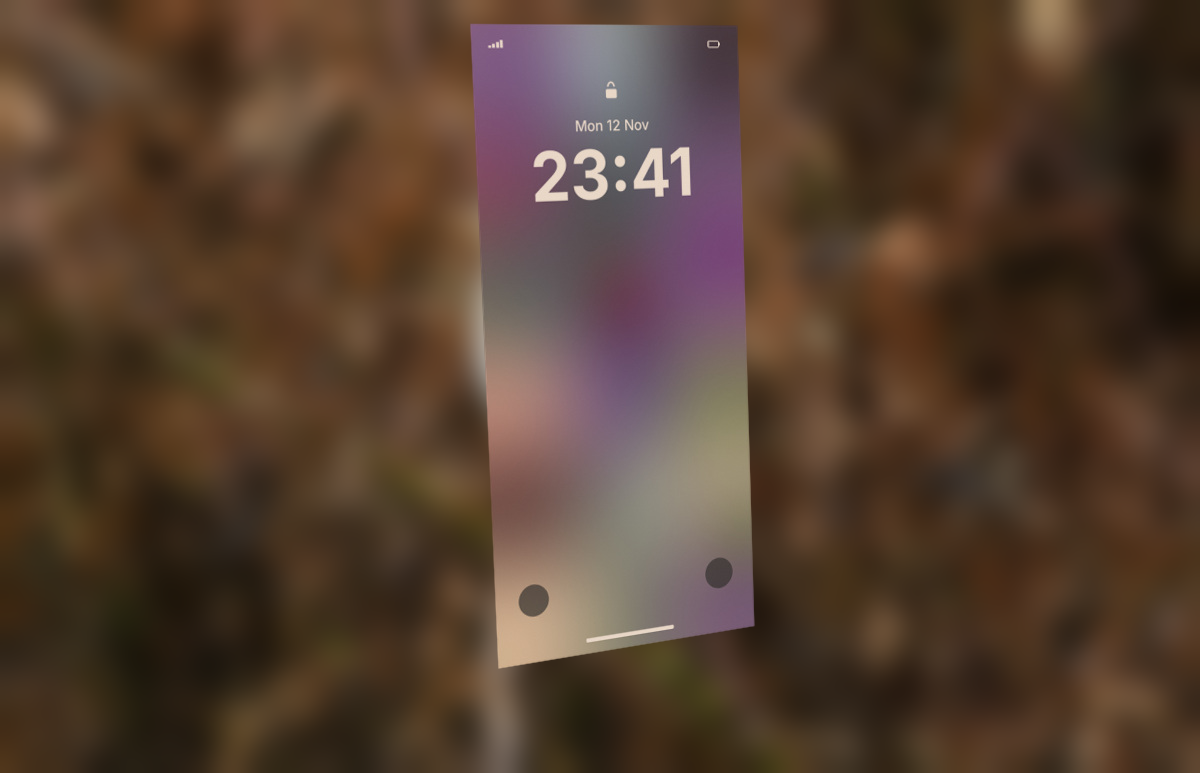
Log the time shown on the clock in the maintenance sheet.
23:41
